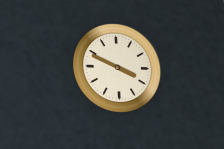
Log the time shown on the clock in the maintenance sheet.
3:49
